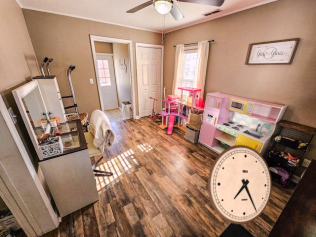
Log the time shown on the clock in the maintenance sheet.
7:25
